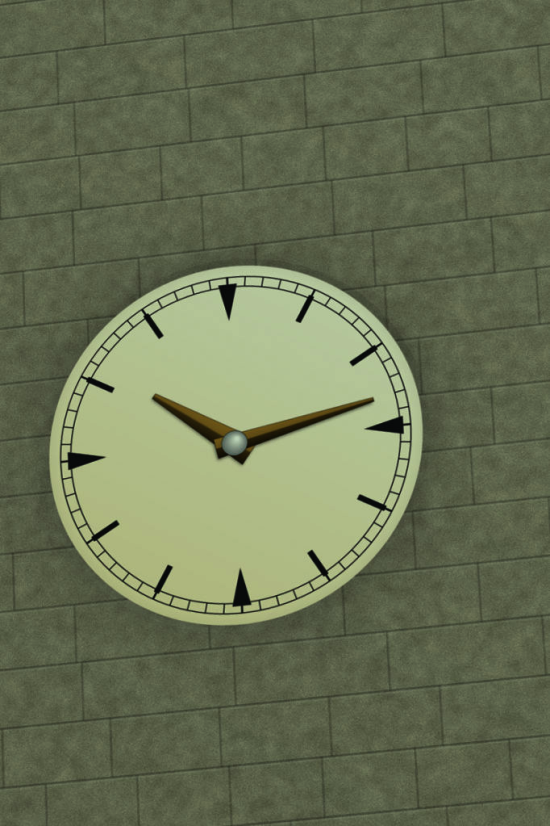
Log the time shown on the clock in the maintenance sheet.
10:13
